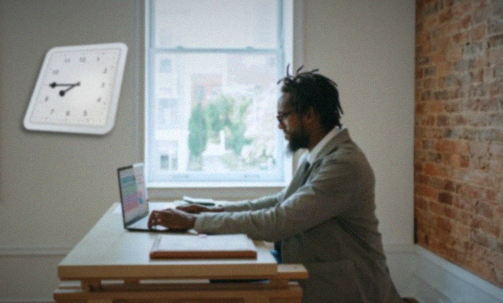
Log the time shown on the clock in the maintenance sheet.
7:45
